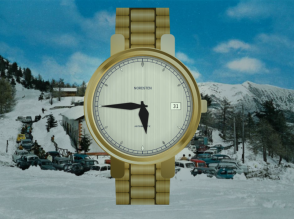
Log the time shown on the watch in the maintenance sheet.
5:45
